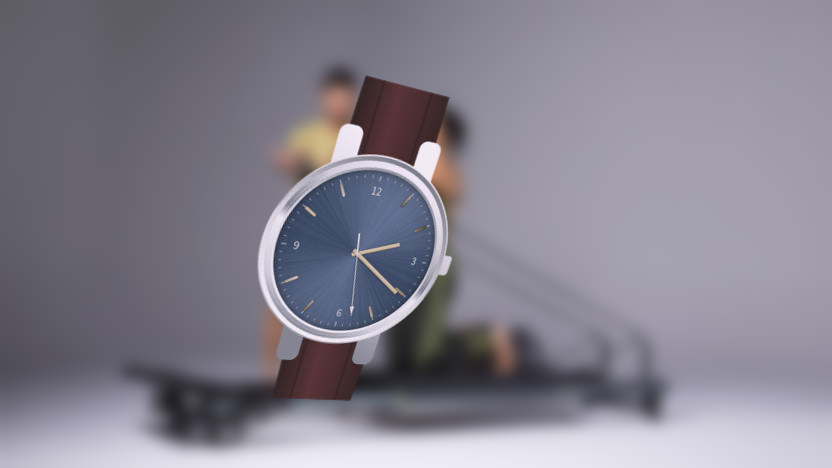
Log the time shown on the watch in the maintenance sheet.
2:20:28
